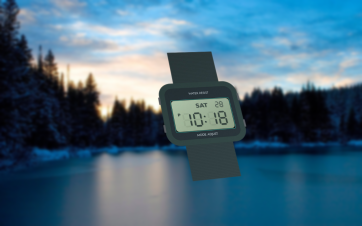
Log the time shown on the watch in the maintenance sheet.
10:18
